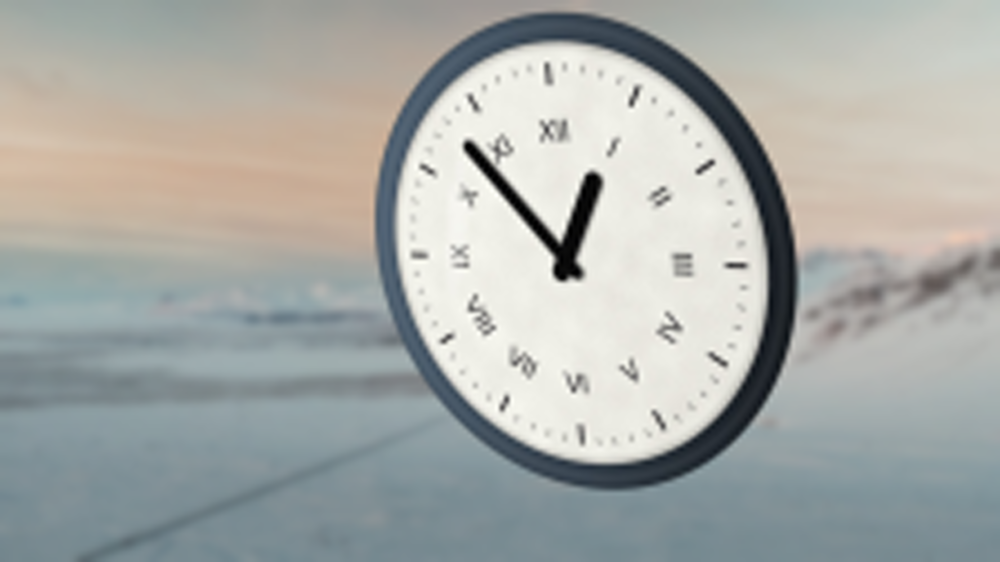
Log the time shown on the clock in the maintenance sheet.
12:53
